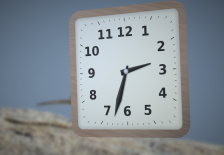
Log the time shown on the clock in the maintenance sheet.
2:33
